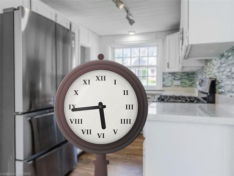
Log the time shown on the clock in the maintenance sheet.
5:44
